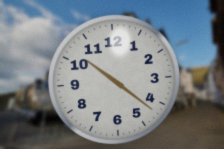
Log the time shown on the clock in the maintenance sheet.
10:22
